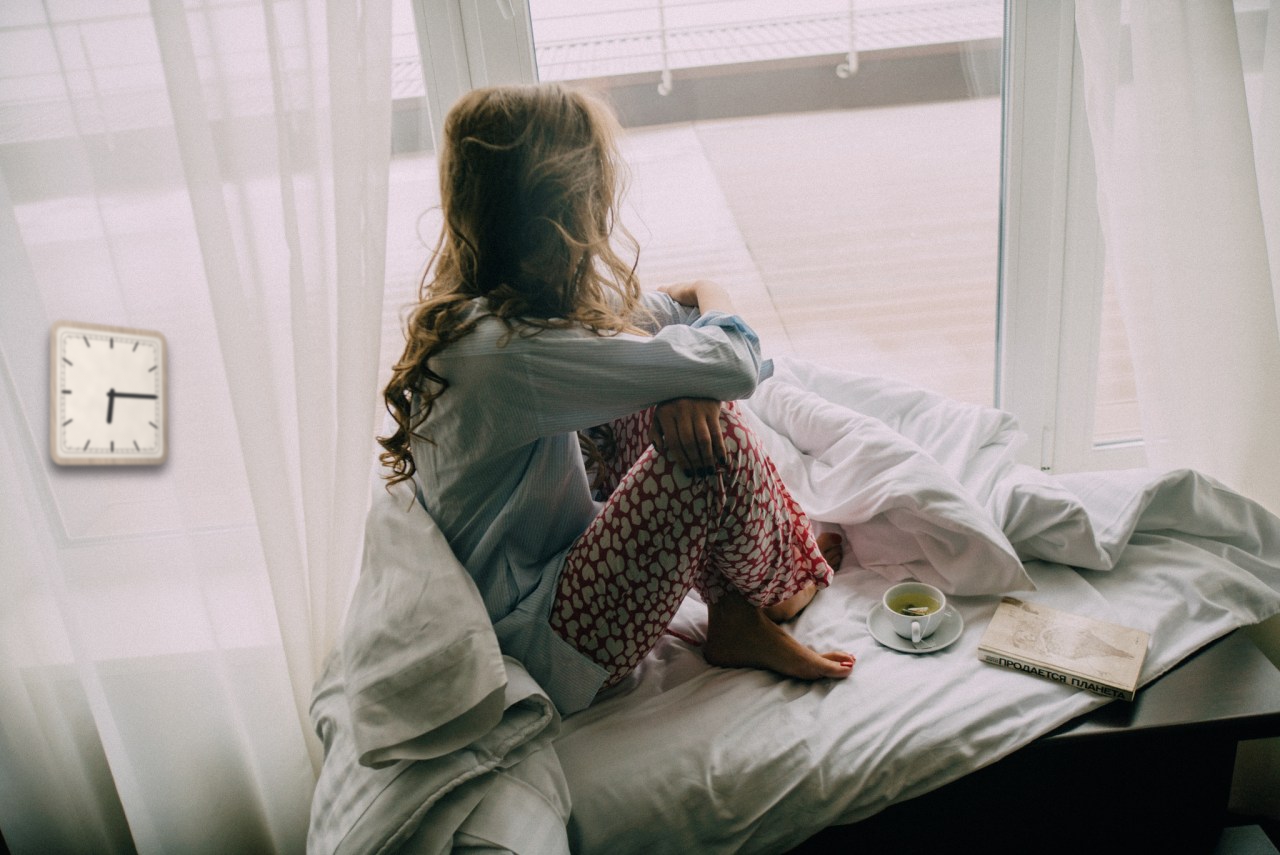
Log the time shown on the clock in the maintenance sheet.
6:15
